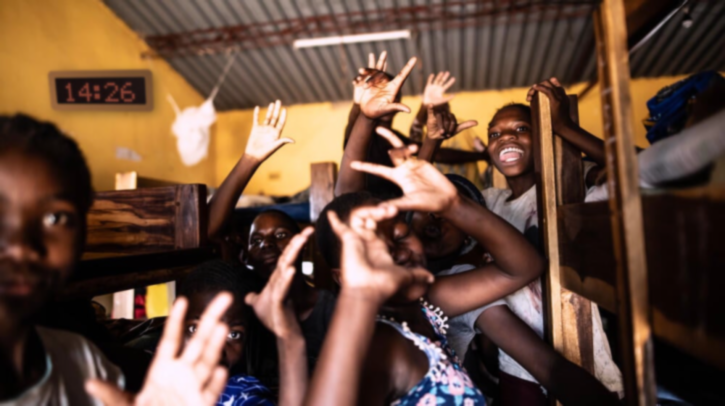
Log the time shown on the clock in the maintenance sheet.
14:26
